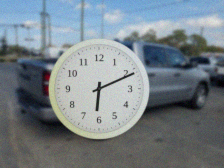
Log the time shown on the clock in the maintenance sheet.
6:11
